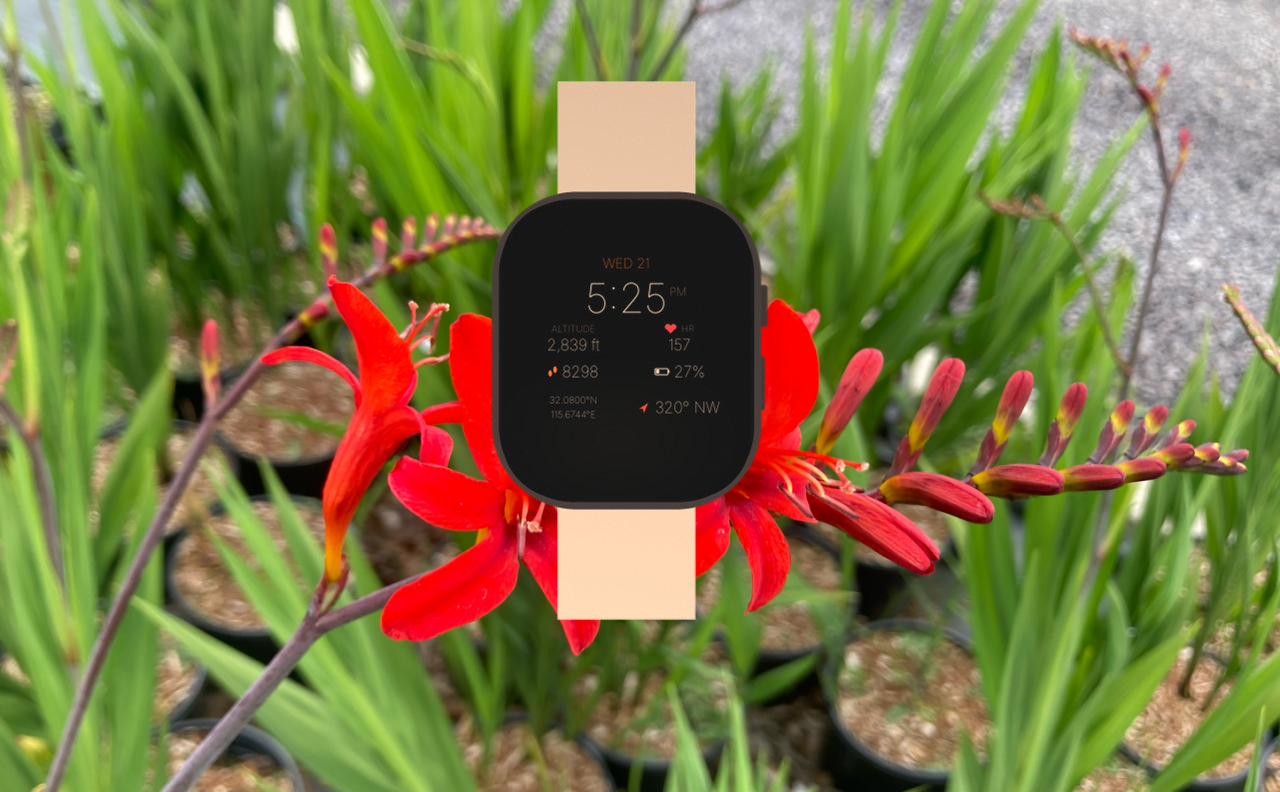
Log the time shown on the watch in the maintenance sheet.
5:25
